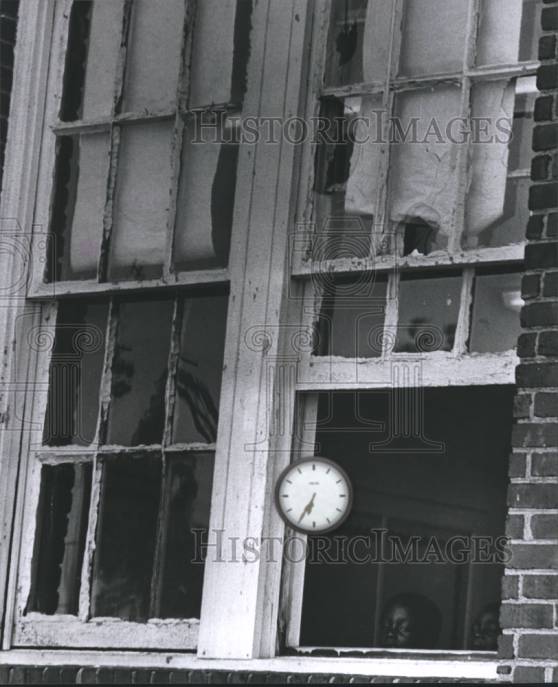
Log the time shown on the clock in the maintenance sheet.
6:35
